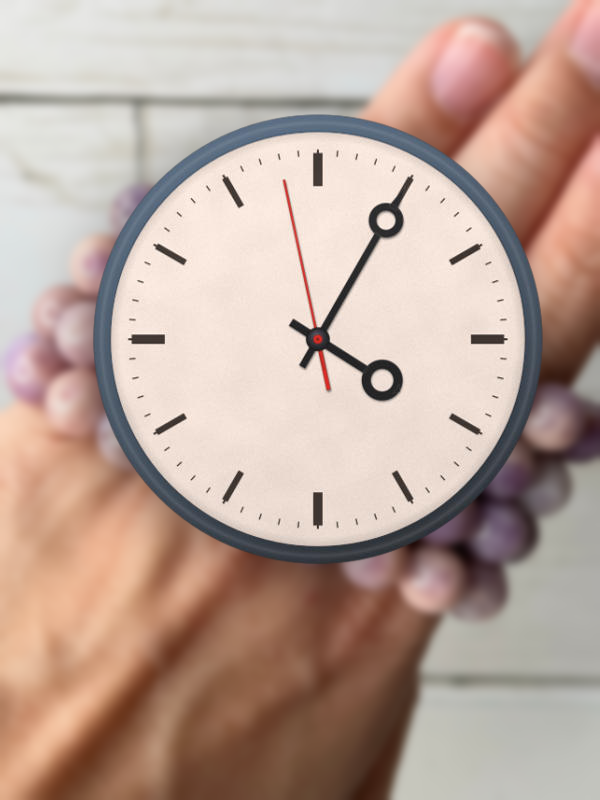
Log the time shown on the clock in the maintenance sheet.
4:04:58
